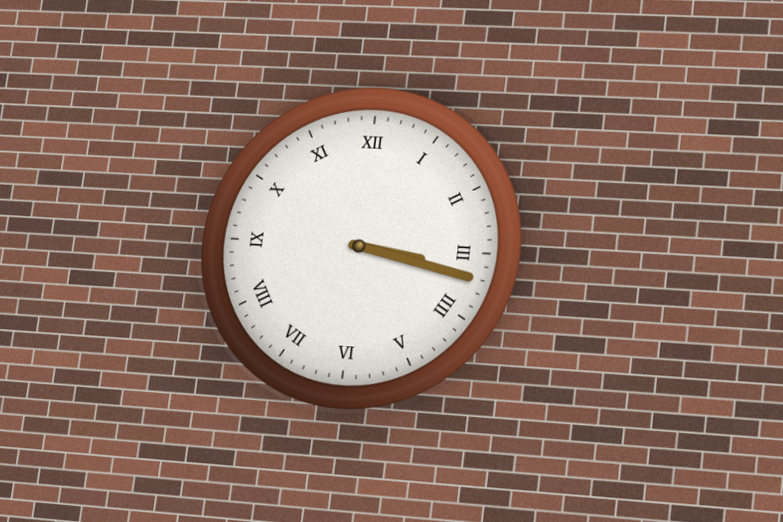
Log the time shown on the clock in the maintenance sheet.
3:17
